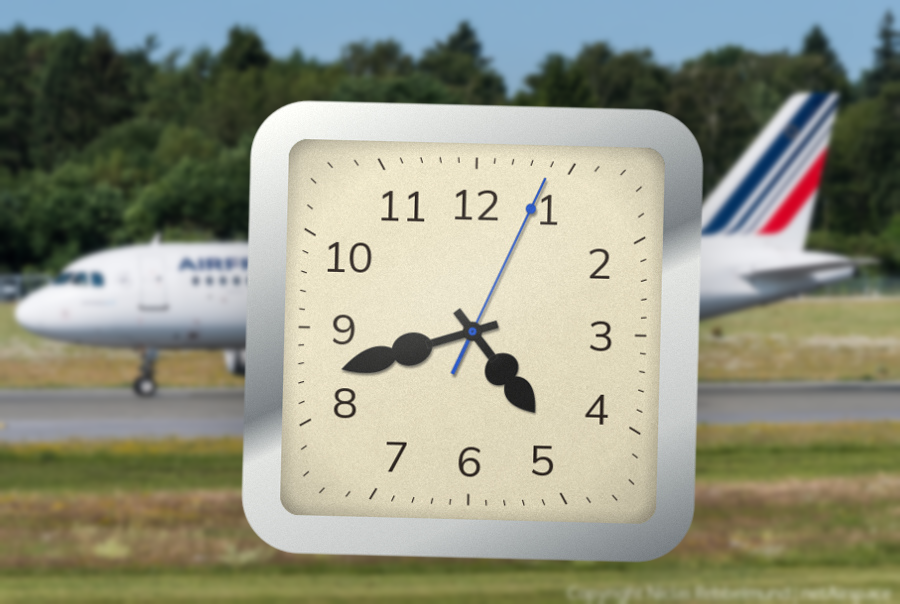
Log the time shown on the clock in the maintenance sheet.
4:42:04
